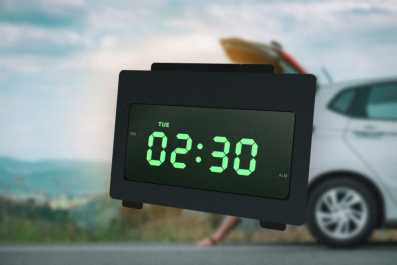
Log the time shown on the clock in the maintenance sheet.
2:30
